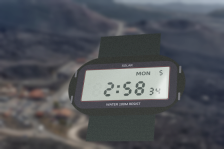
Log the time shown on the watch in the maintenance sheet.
2:58:34
